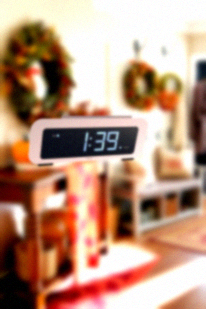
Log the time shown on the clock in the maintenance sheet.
1:39
